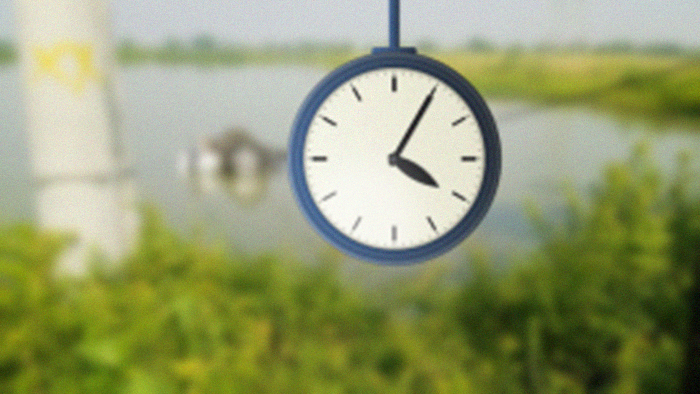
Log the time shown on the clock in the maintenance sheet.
4:05
